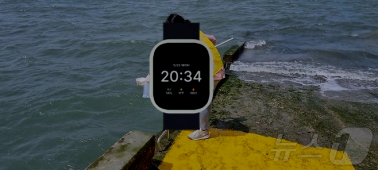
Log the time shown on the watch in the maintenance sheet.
20:34
